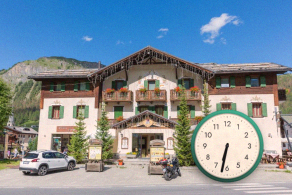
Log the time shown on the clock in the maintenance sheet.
6:32
